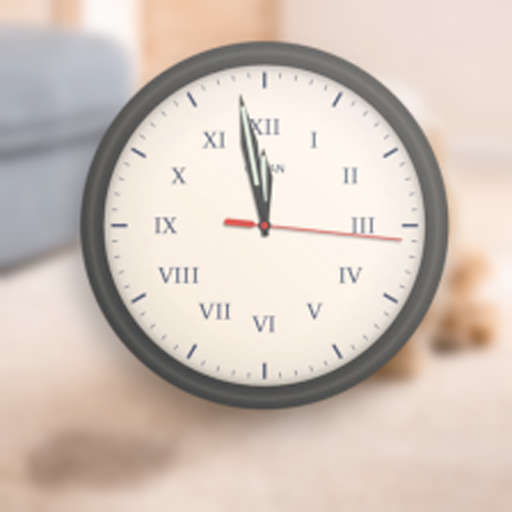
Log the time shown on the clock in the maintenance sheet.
11:58:16
